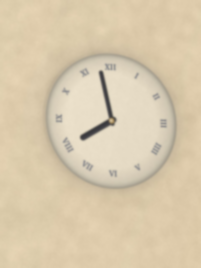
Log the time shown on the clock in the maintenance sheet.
7:58
